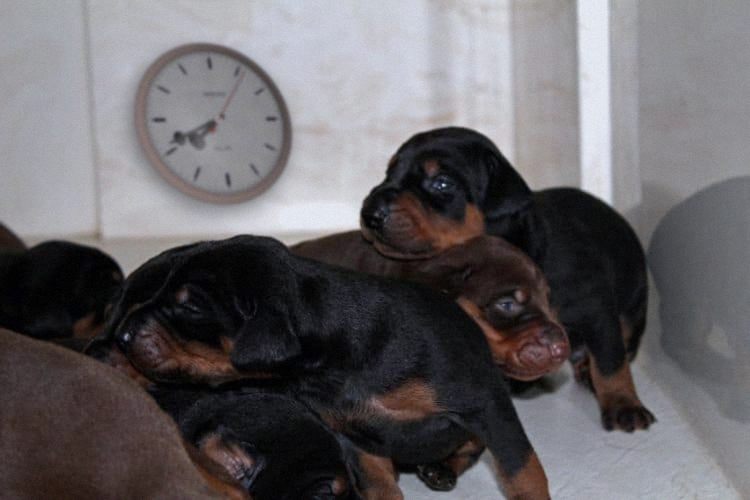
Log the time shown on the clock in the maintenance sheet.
7:41:06
